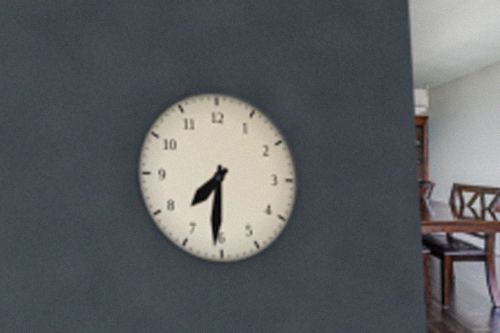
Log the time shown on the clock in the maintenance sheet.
7:31
